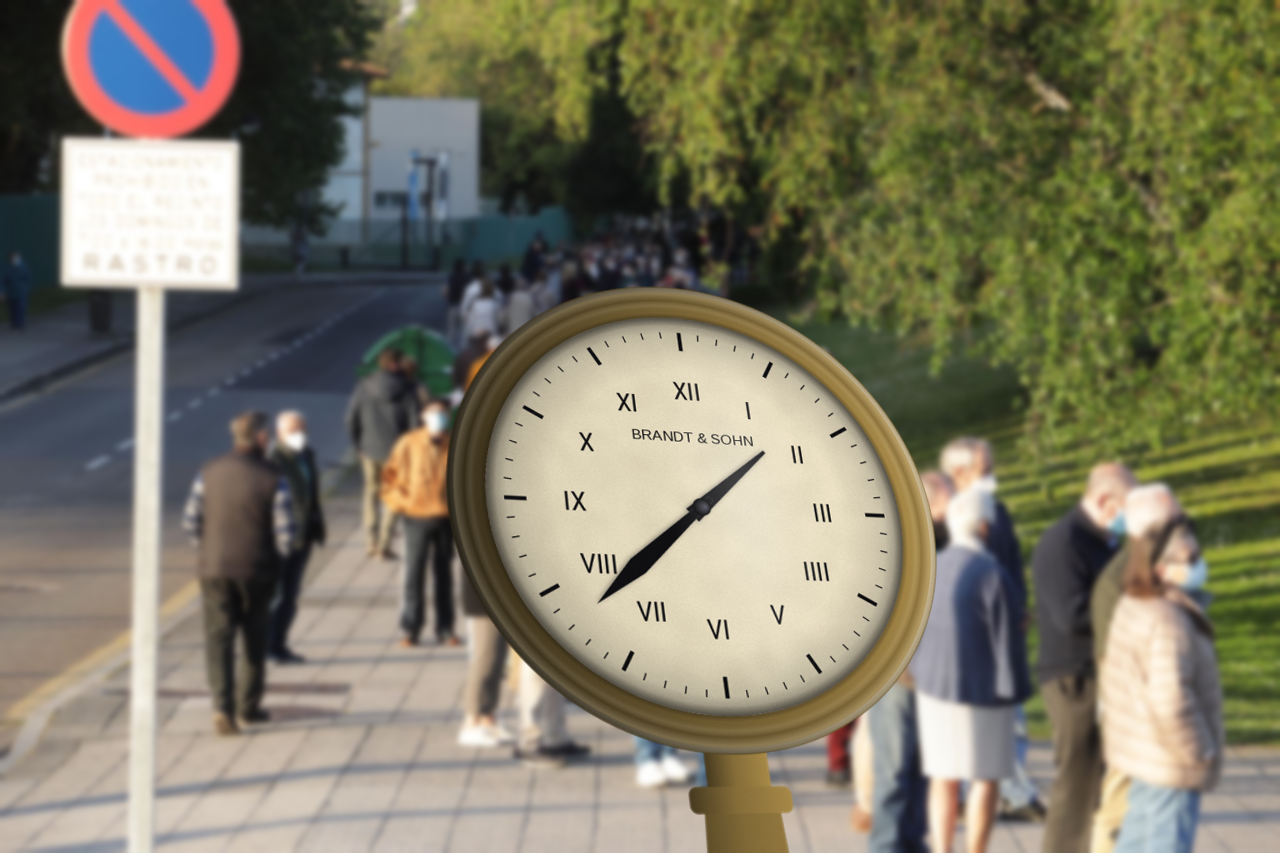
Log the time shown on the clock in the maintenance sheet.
1:38
